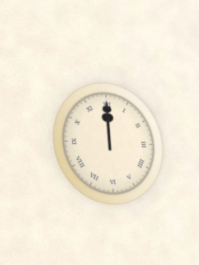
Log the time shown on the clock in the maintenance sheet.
12:00
